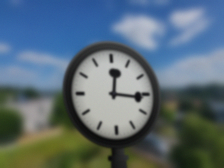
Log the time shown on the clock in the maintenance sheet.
12:16
